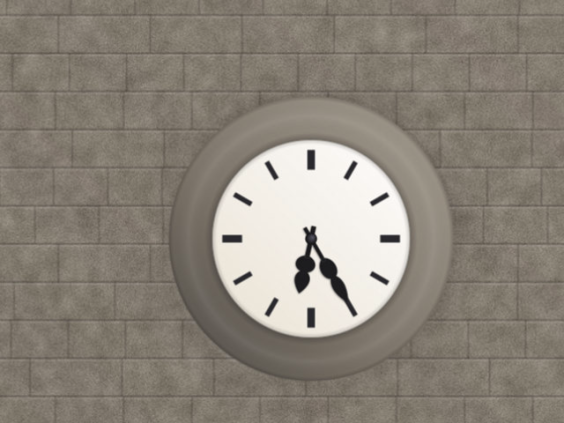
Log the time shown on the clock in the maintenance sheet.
6:25
